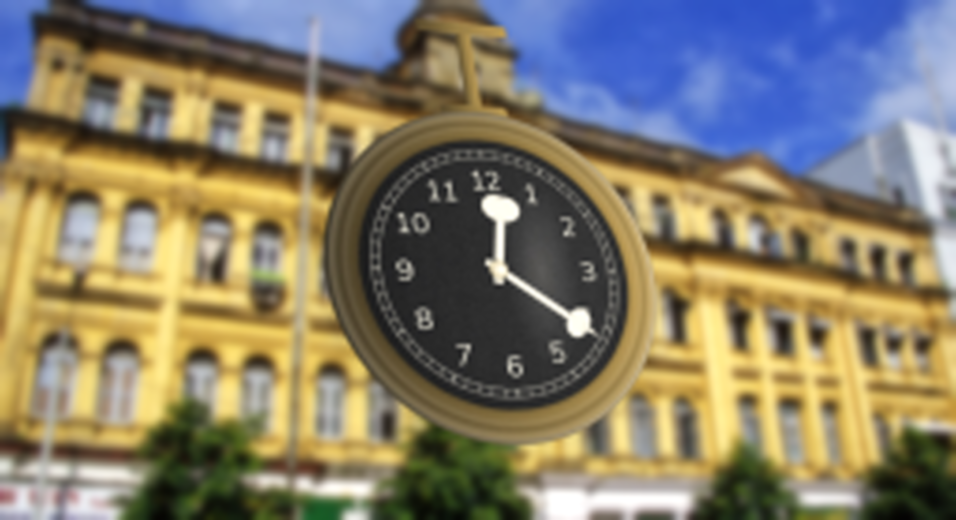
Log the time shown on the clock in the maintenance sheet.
12:21
